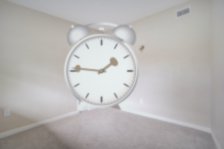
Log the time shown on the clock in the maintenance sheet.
1:46
